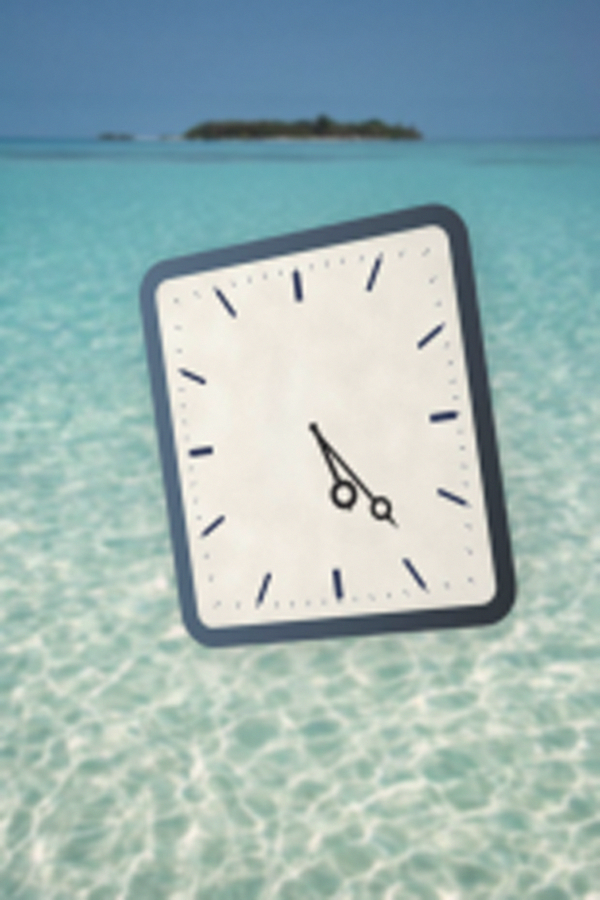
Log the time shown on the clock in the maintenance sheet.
5:24
